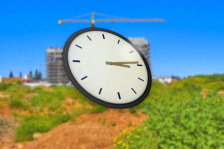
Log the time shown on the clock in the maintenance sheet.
3:14
